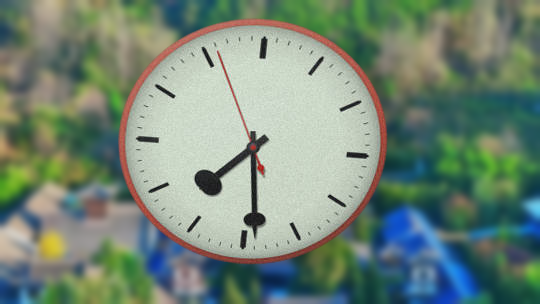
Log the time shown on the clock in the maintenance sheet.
7:28:56
